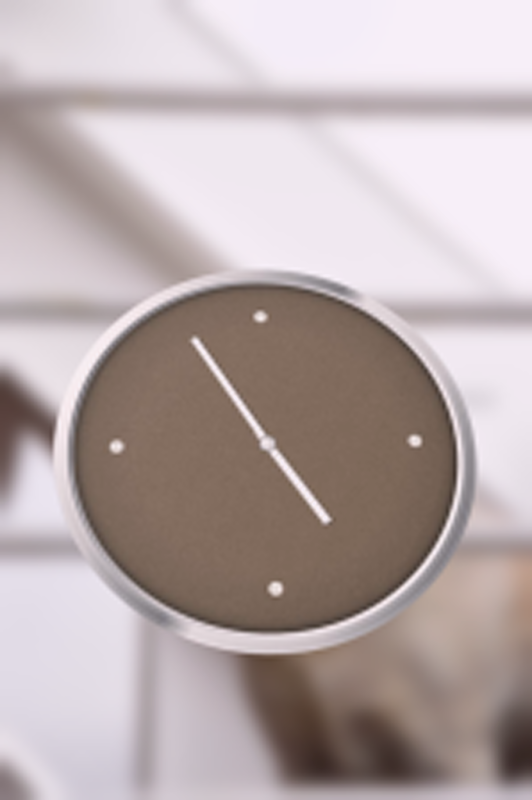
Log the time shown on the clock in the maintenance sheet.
4:55
